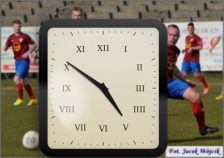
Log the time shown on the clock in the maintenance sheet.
4:51
